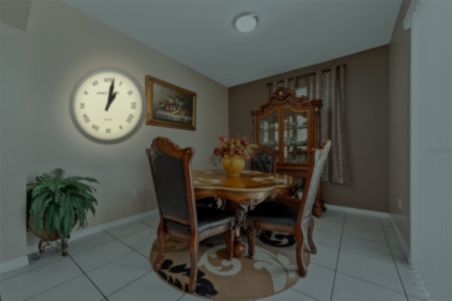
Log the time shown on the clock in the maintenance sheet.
1:02
